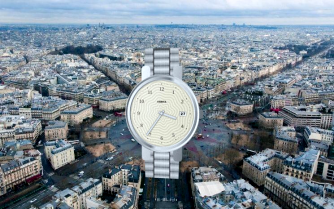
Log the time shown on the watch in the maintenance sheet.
3:36
